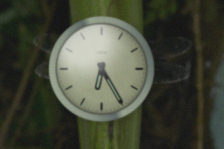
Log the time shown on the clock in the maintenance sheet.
6:25
